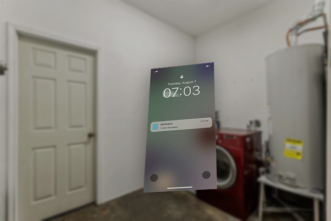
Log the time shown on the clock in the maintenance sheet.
7:03
